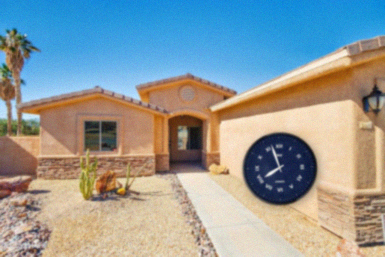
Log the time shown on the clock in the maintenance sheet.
7:57
